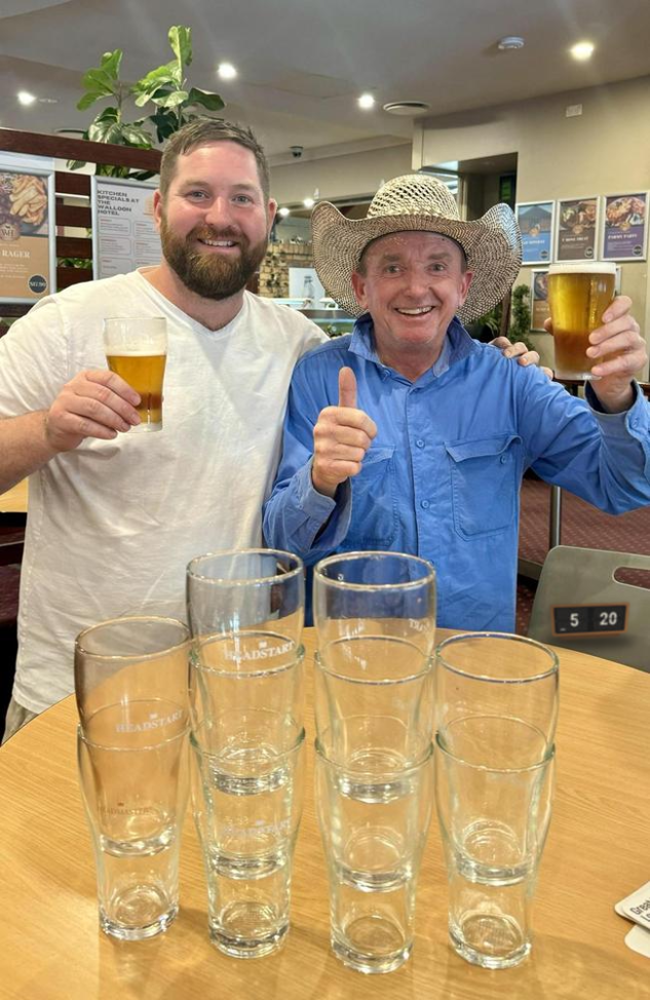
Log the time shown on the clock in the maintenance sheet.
5:20
